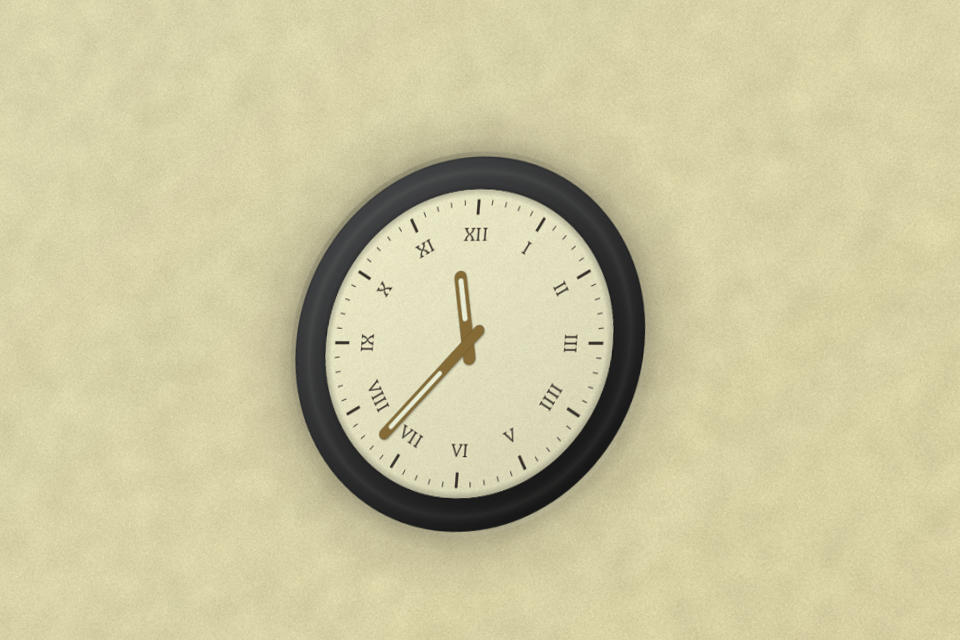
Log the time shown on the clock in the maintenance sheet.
11:37
